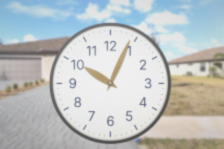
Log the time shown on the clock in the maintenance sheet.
10:04
